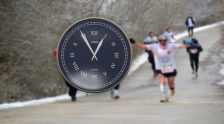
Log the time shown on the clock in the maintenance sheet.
12:55
